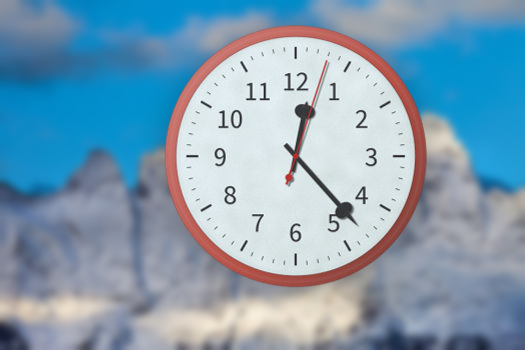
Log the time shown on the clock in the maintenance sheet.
12:23:03
